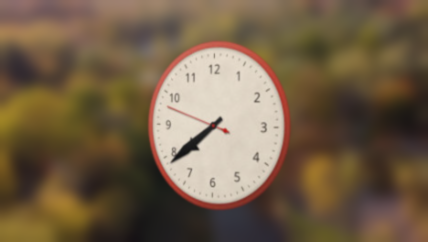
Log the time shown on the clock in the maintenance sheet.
7:38:48
